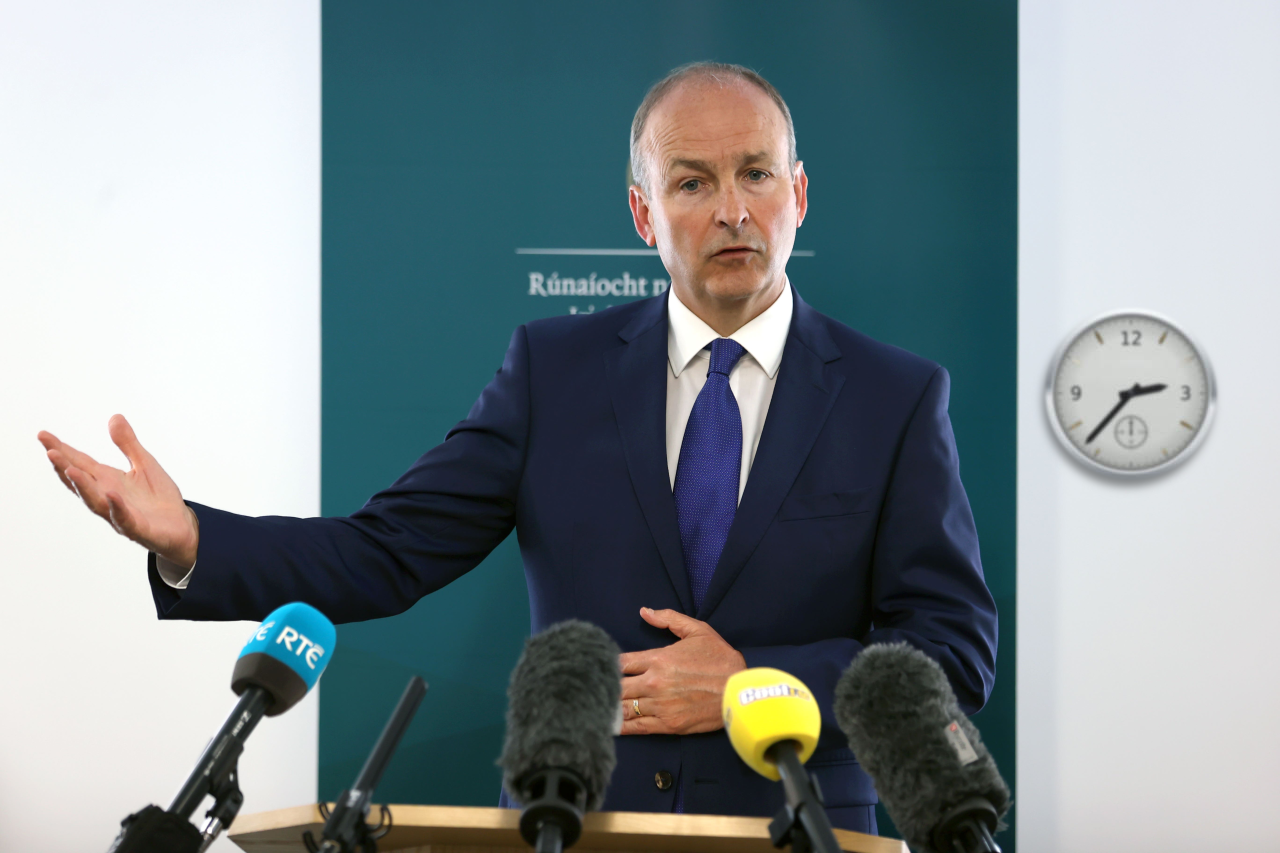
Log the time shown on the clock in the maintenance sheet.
2:37
